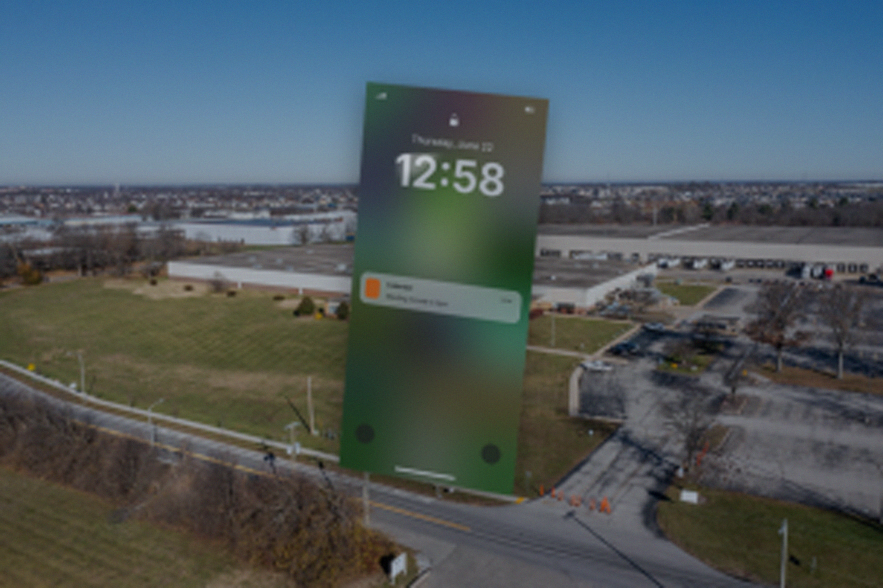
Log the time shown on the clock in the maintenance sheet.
12:58
